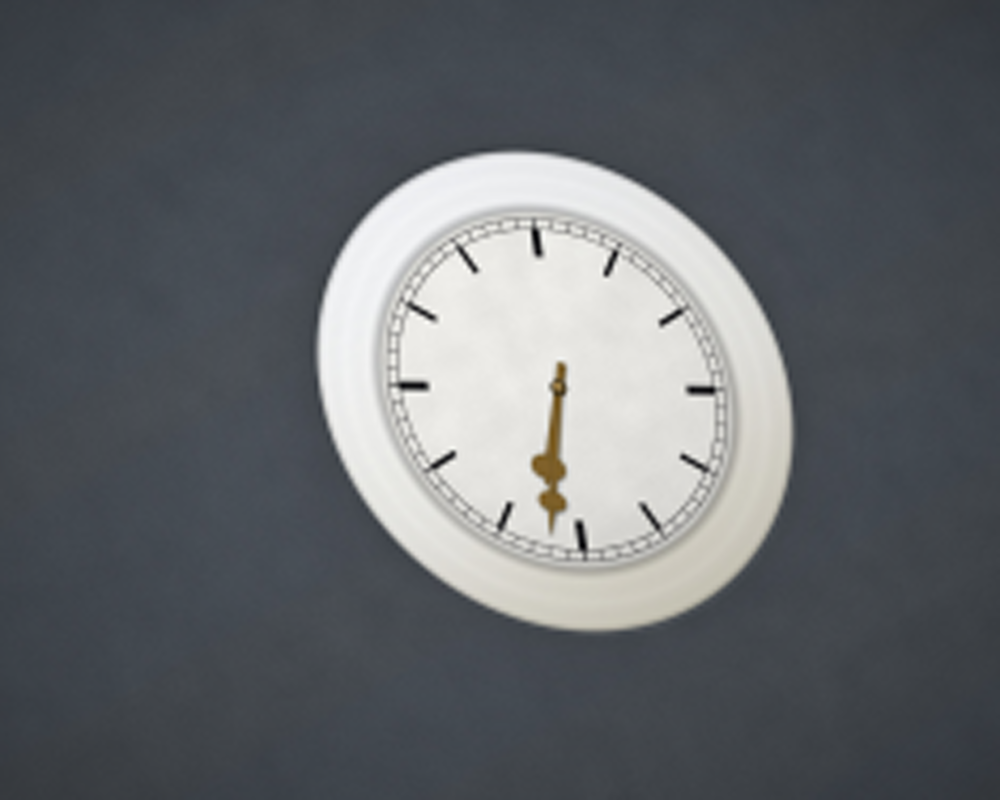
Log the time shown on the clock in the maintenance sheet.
6:32
